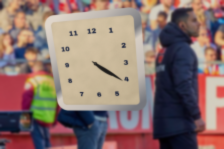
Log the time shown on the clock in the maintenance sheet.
4:21
